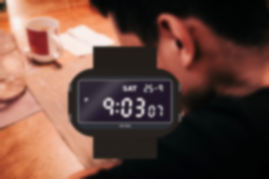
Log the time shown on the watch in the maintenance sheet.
9:03
